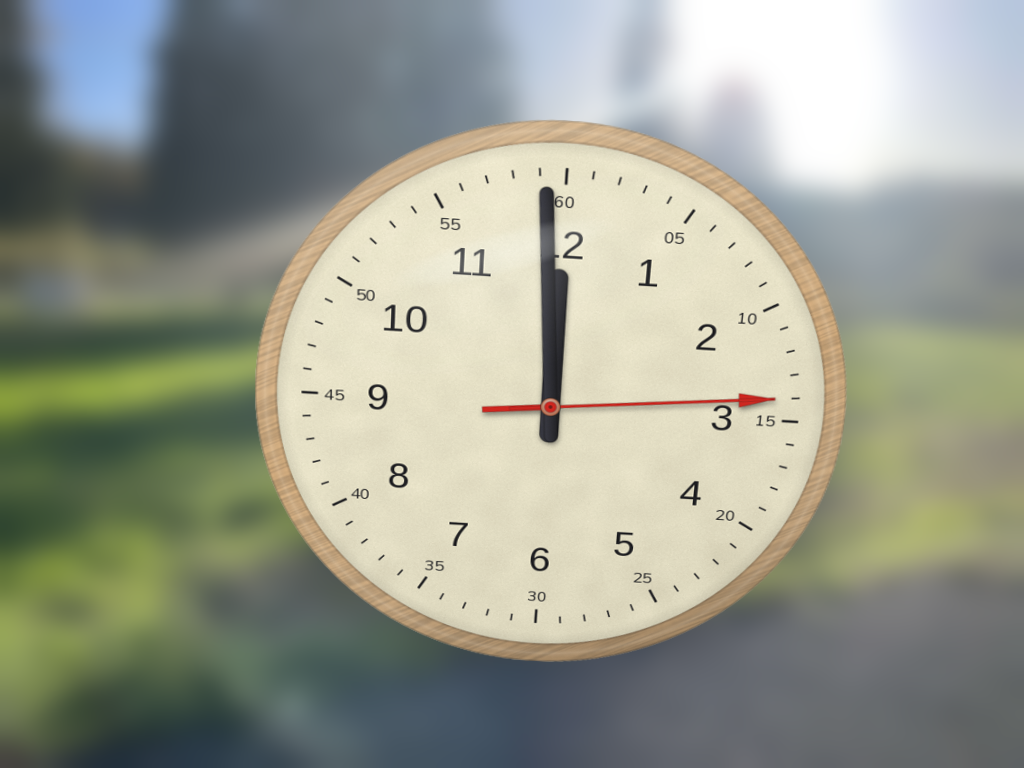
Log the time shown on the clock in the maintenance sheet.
11:59:14
